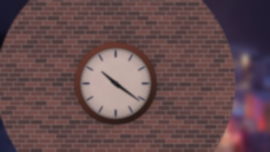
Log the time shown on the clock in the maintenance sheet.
10:21
